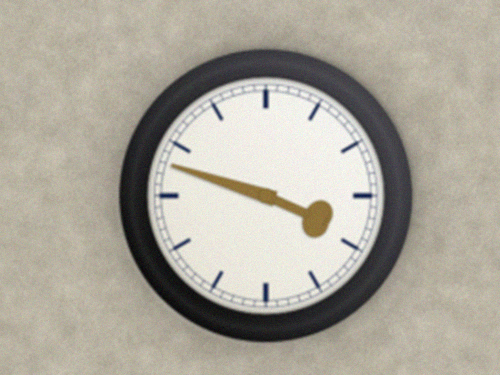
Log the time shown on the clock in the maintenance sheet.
3:48
